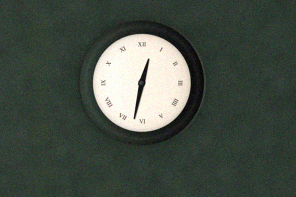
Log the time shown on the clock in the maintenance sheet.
12:32
